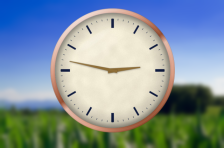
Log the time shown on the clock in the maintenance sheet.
2:47
